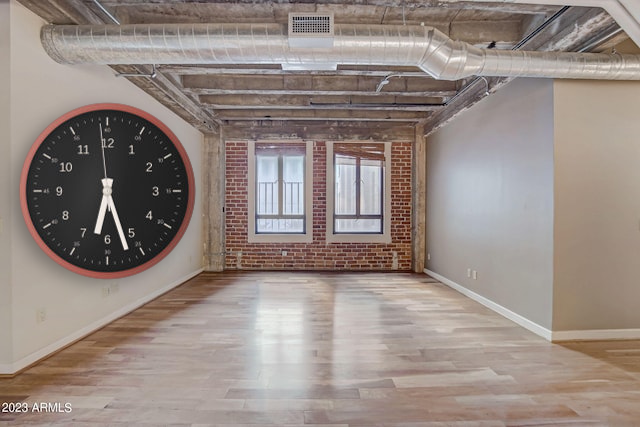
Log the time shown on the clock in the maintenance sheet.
6:26:59
